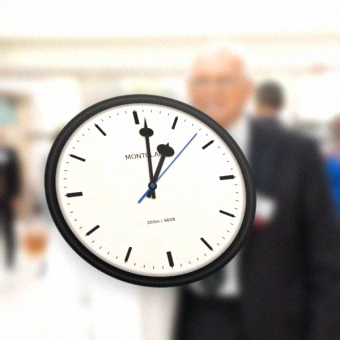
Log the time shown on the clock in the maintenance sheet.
1:01:08
